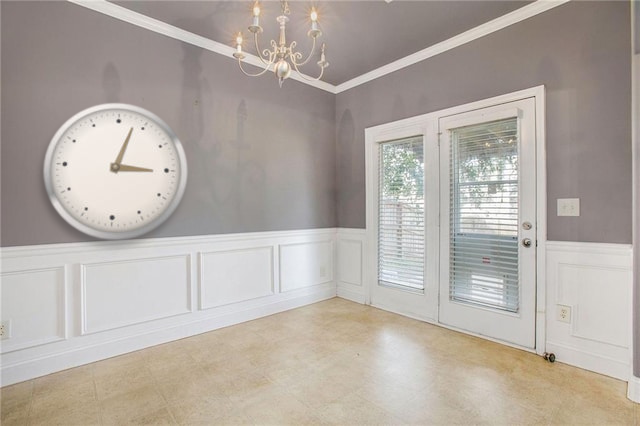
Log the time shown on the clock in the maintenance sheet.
3:03
